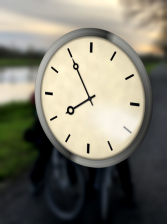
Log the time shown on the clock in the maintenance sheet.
7:55
